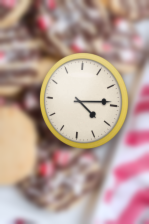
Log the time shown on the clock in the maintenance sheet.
4:14
